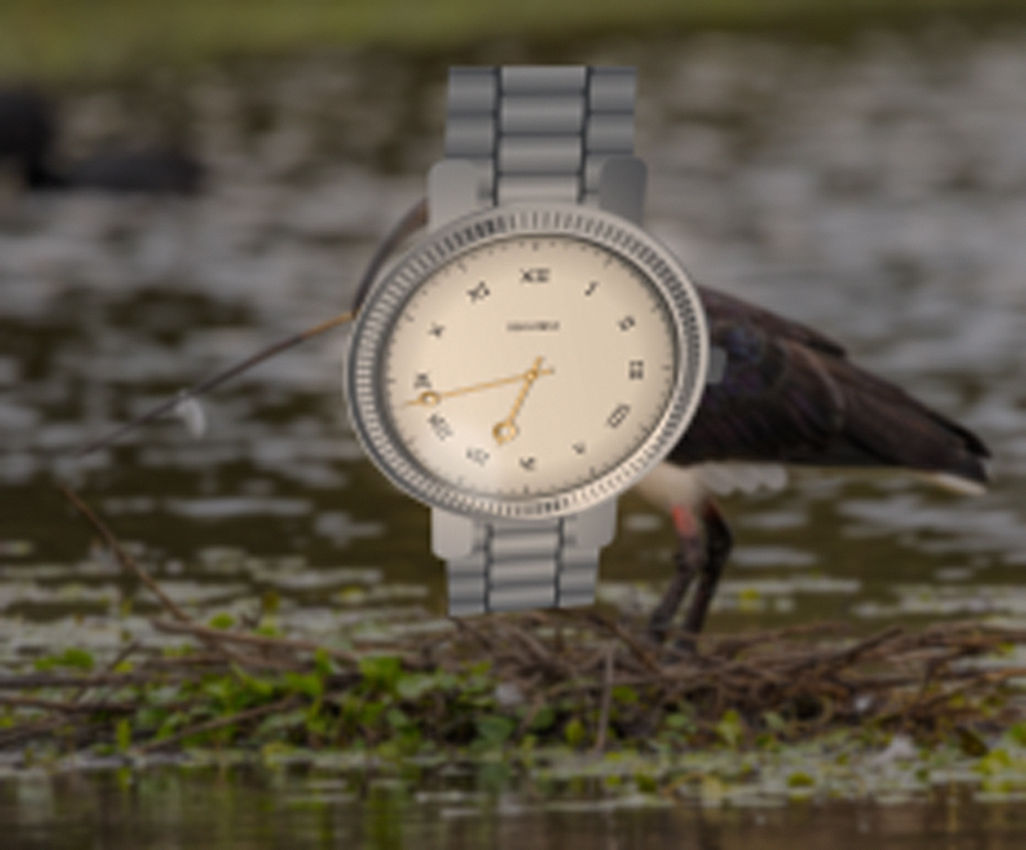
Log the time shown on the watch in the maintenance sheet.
6:43
